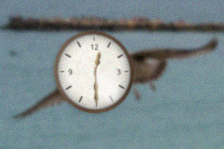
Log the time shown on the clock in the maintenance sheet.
12:30
